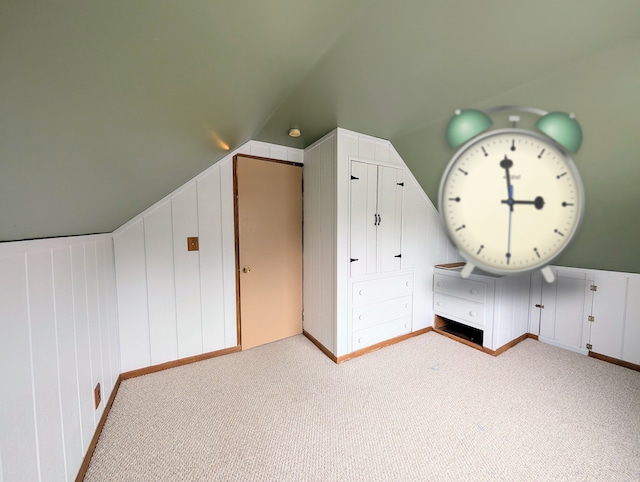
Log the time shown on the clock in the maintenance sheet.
2:58:30
